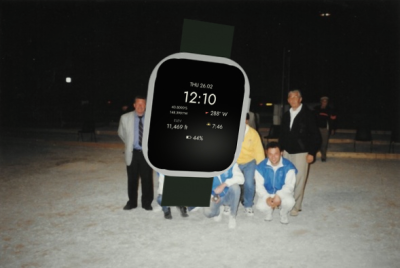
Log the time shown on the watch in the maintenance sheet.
12:10
